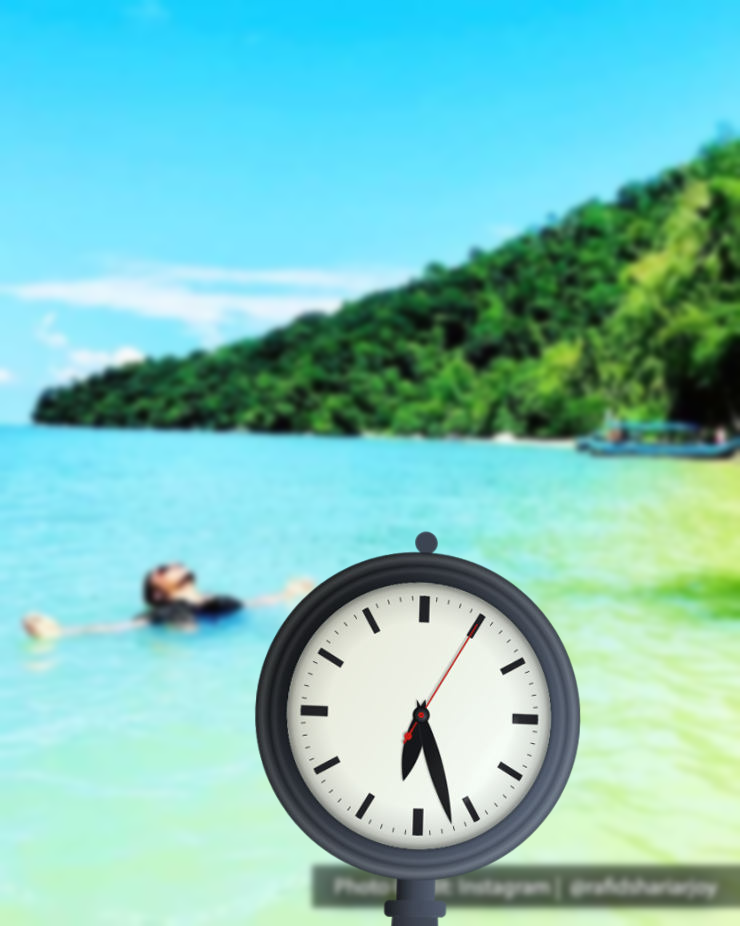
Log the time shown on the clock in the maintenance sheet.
6:27:05
